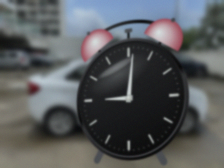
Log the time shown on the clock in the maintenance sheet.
9:01
